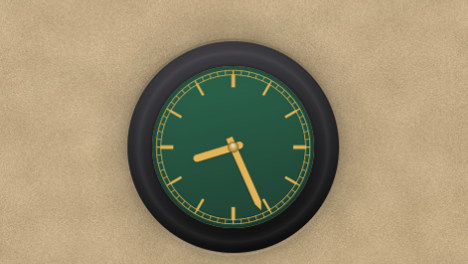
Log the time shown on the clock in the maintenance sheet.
8:26
